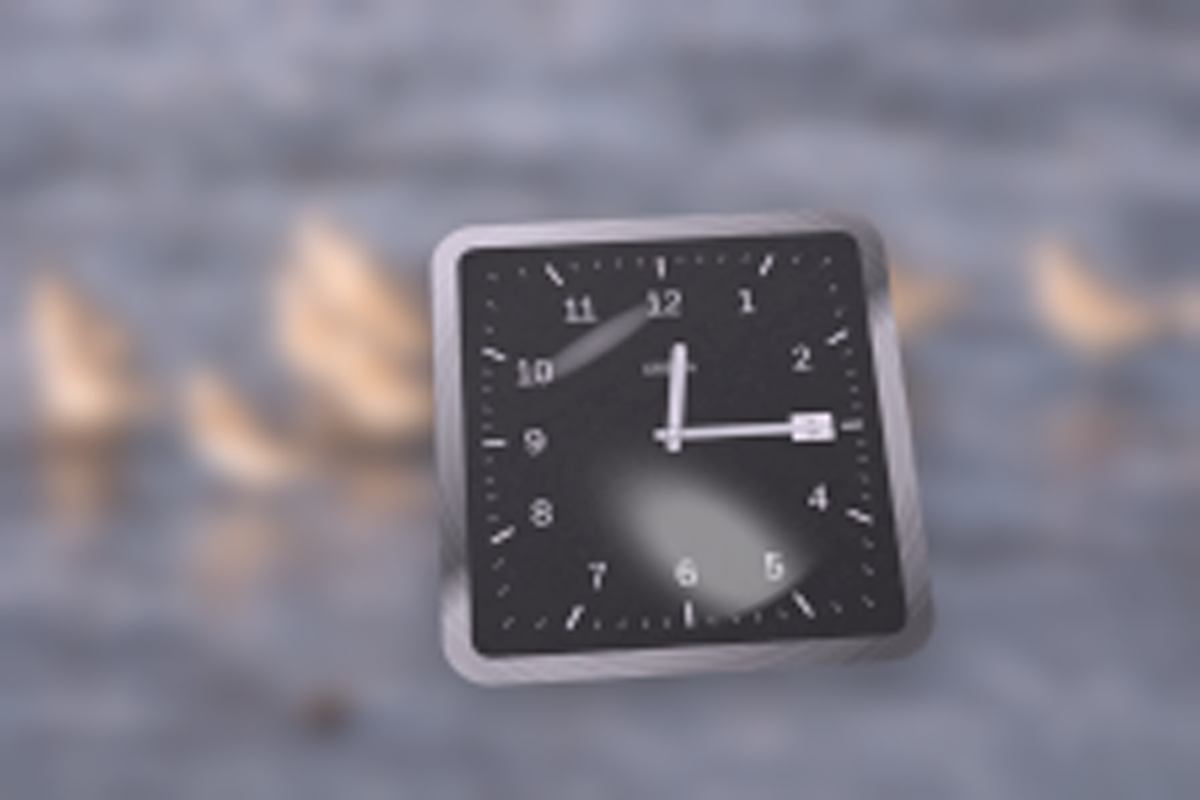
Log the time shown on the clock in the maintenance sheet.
12:15
